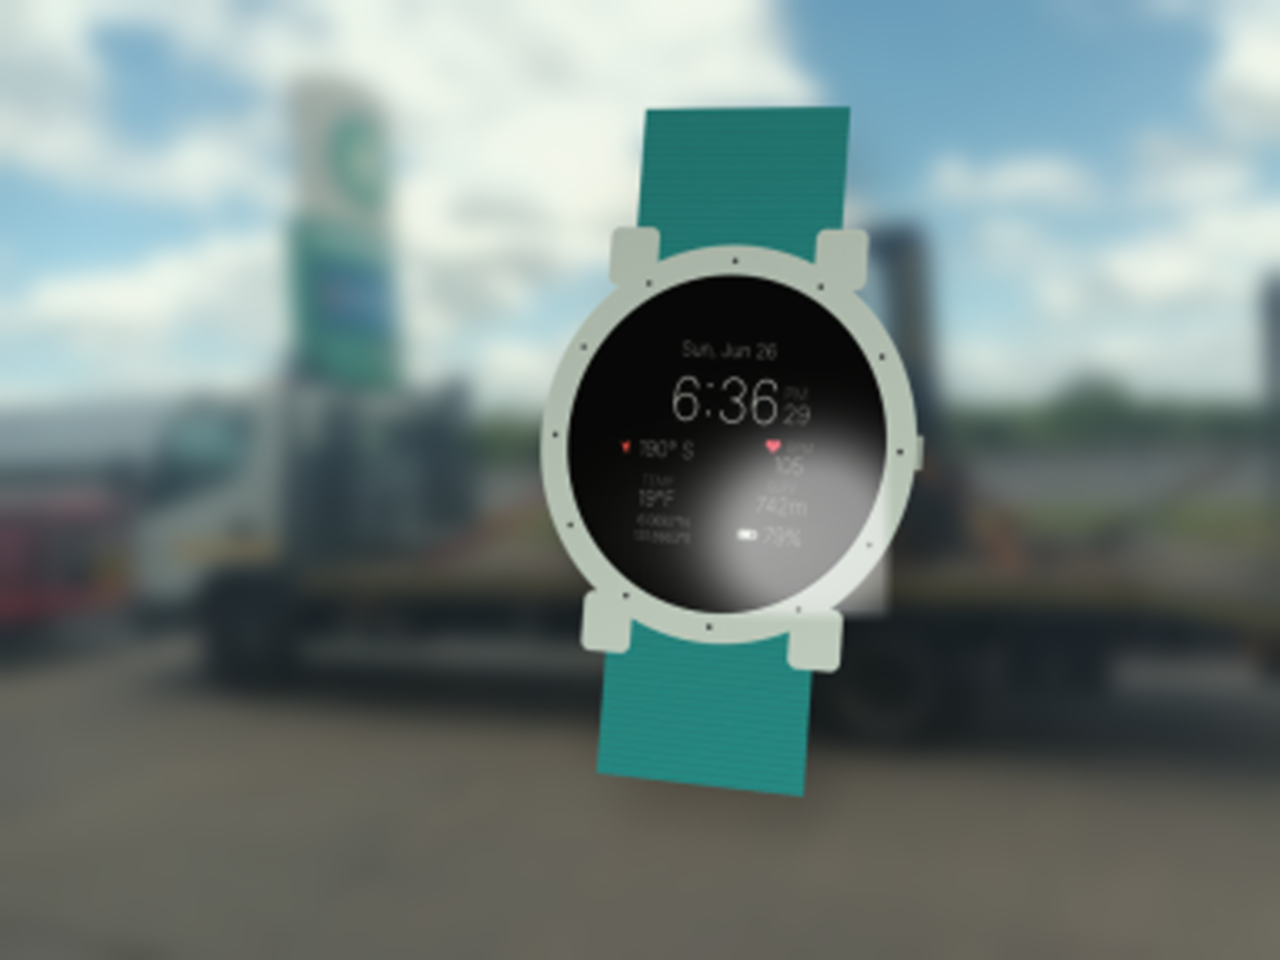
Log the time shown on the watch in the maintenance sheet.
6:36
